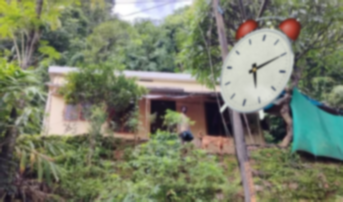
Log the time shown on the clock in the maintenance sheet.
5:10
